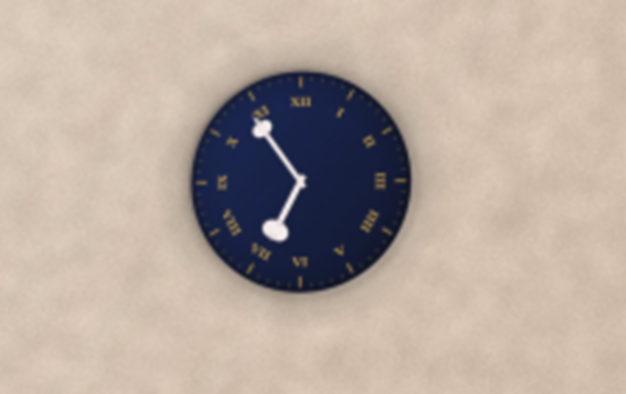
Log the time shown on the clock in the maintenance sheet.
6:54
